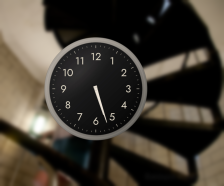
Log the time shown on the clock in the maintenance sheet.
5:27
